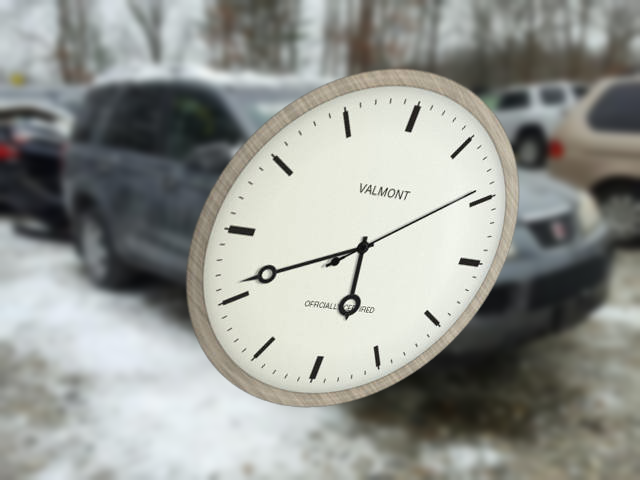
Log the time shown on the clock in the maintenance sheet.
5:41:09
